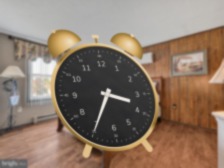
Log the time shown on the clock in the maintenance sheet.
3:35
